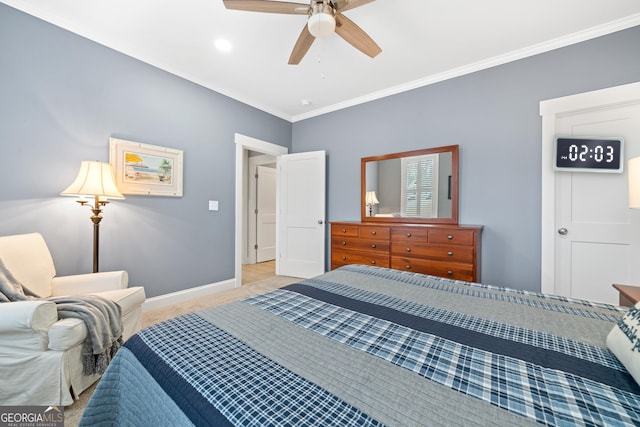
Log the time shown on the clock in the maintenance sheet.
2:03
